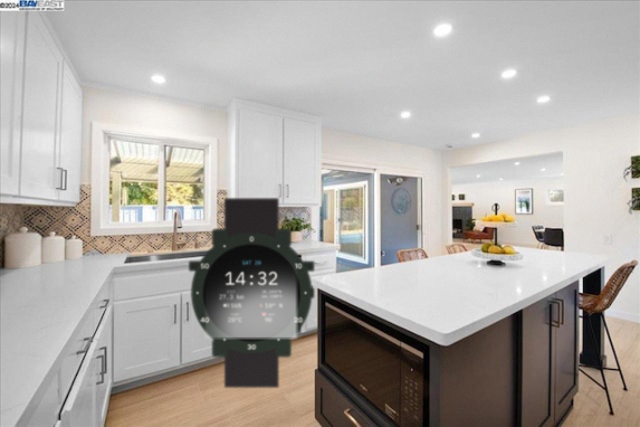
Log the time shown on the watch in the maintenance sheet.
14:32
